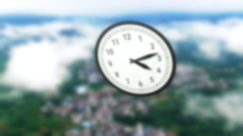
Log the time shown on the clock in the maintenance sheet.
4:13
